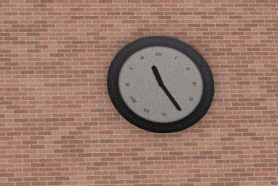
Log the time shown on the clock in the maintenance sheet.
11:25
